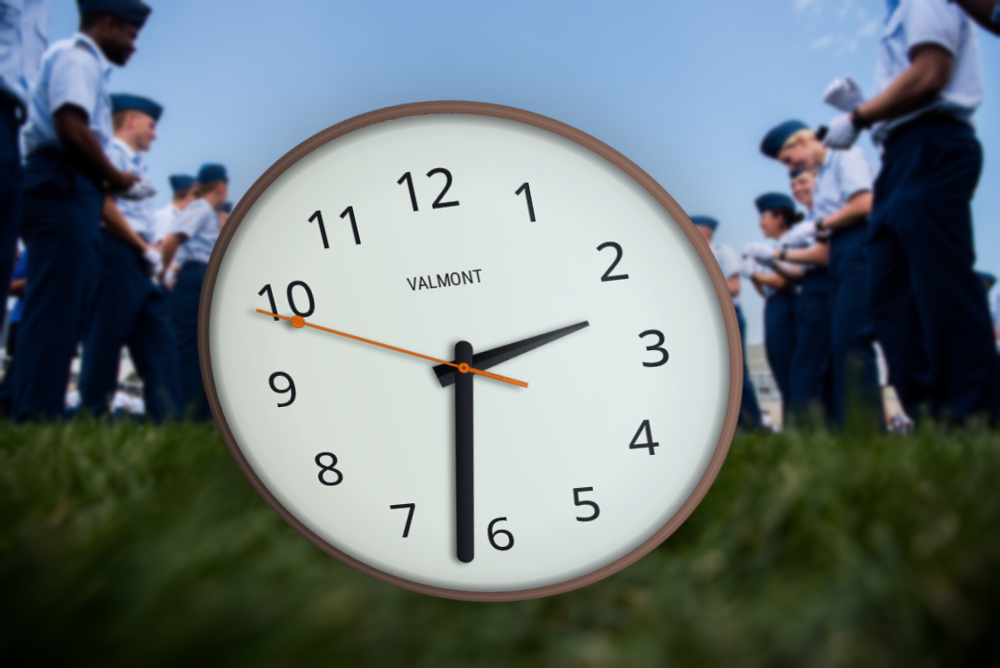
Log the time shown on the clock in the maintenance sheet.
2:31:49
